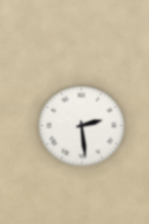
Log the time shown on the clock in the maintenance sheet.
2:29
